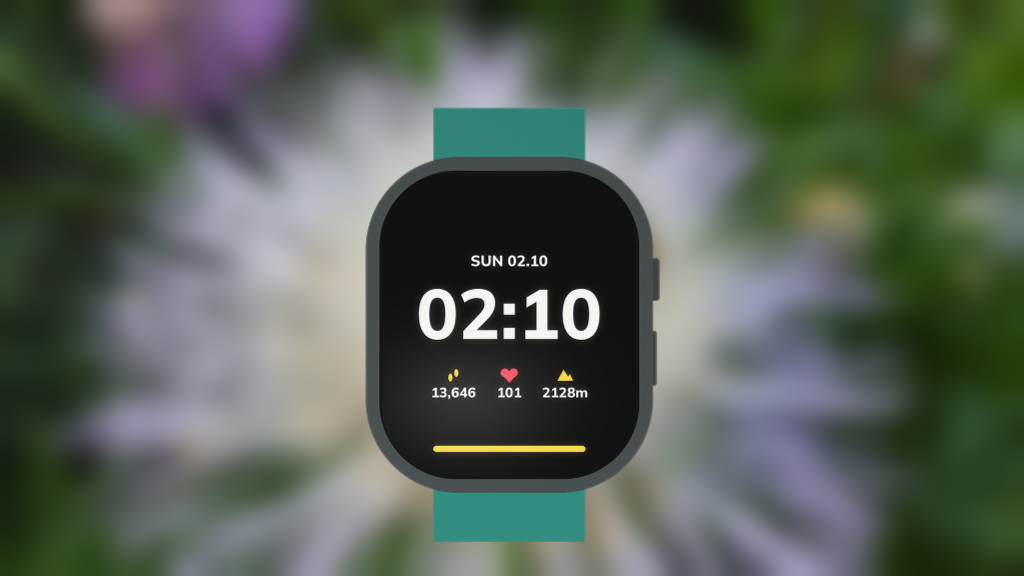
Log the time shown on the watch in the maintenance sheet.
2:10
